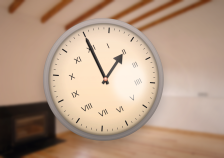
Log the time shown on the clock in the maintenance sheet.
2:00
